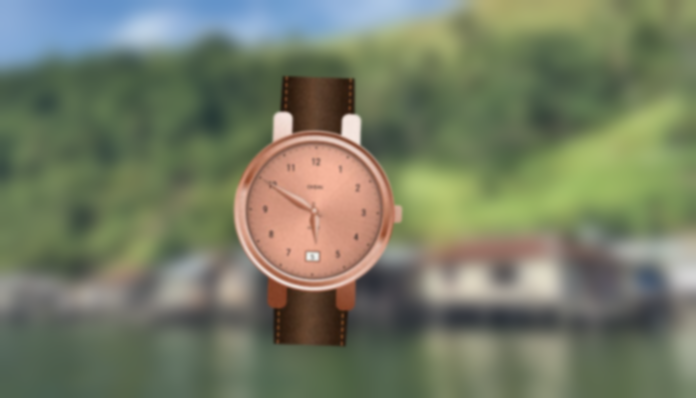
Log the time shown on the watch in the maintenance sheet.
5:50
